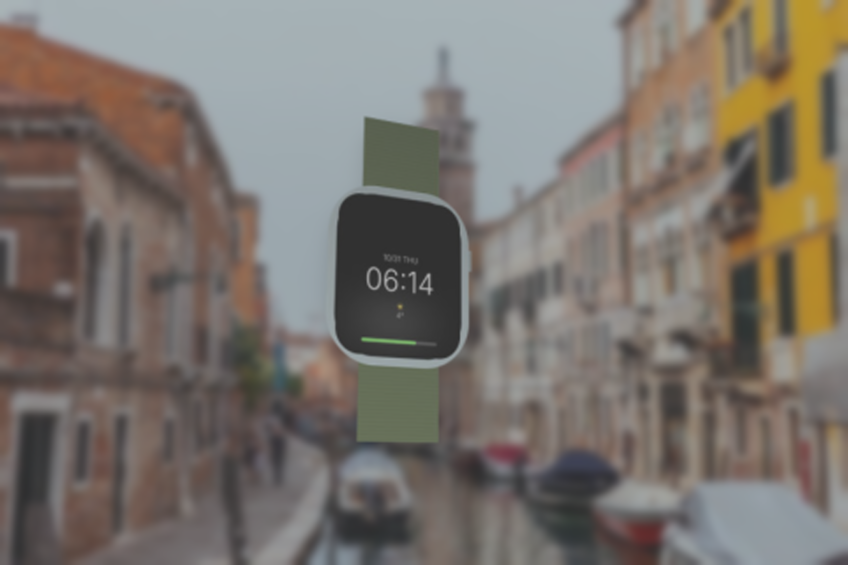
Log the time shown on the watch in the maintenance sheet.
6:14
